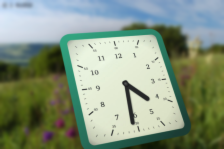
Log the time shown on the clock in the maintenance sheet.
4:31
